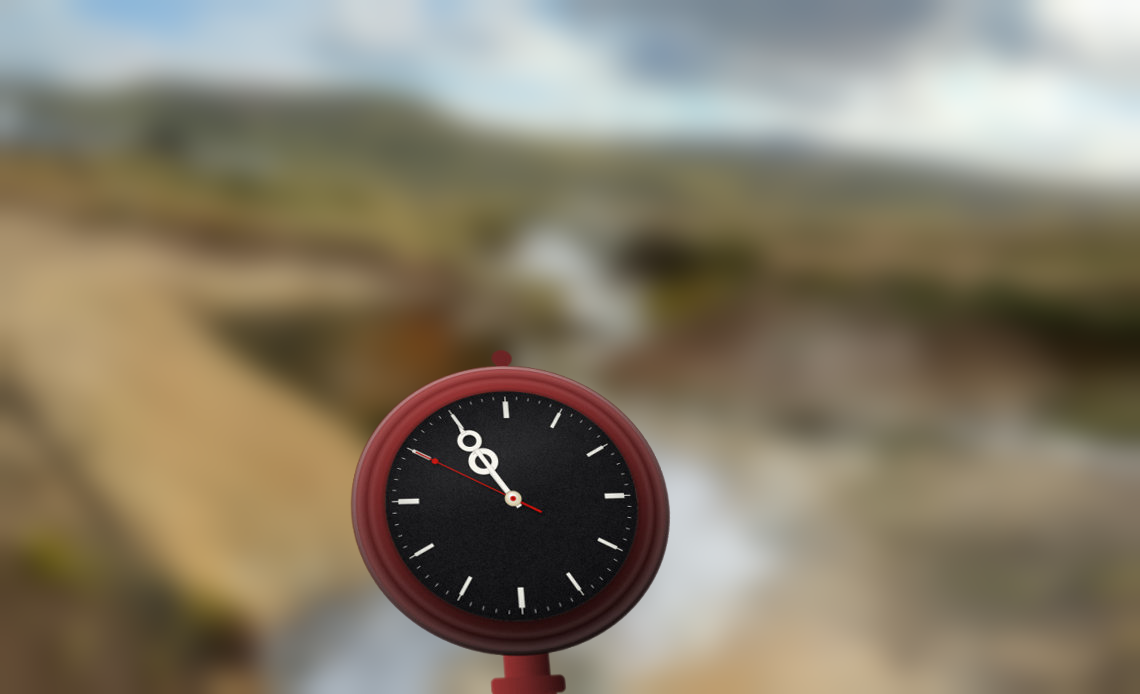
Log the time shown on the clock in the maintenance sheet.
10:54:50
